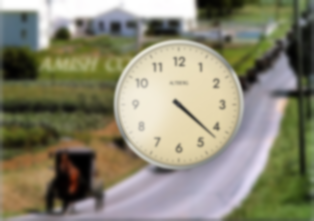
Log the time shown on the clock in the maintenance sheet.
4:22
